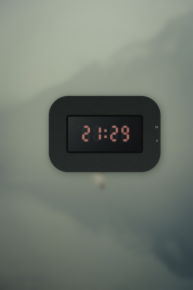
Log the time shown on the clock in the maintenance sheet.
21:29
